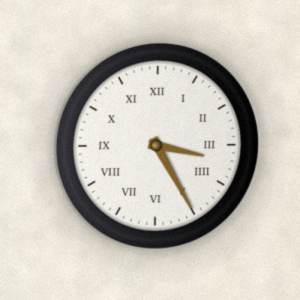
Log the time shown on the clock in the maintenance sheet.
3:25
